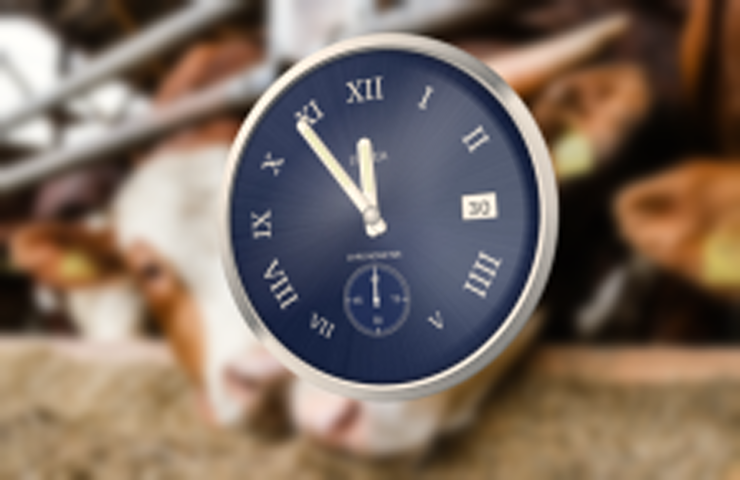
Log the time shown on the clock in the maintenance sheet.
11:54
